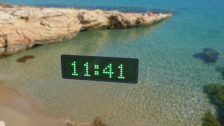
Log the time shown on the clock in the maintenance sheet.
11:41
